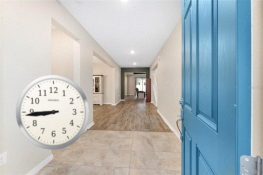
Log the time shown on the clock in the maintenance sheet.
8:44
